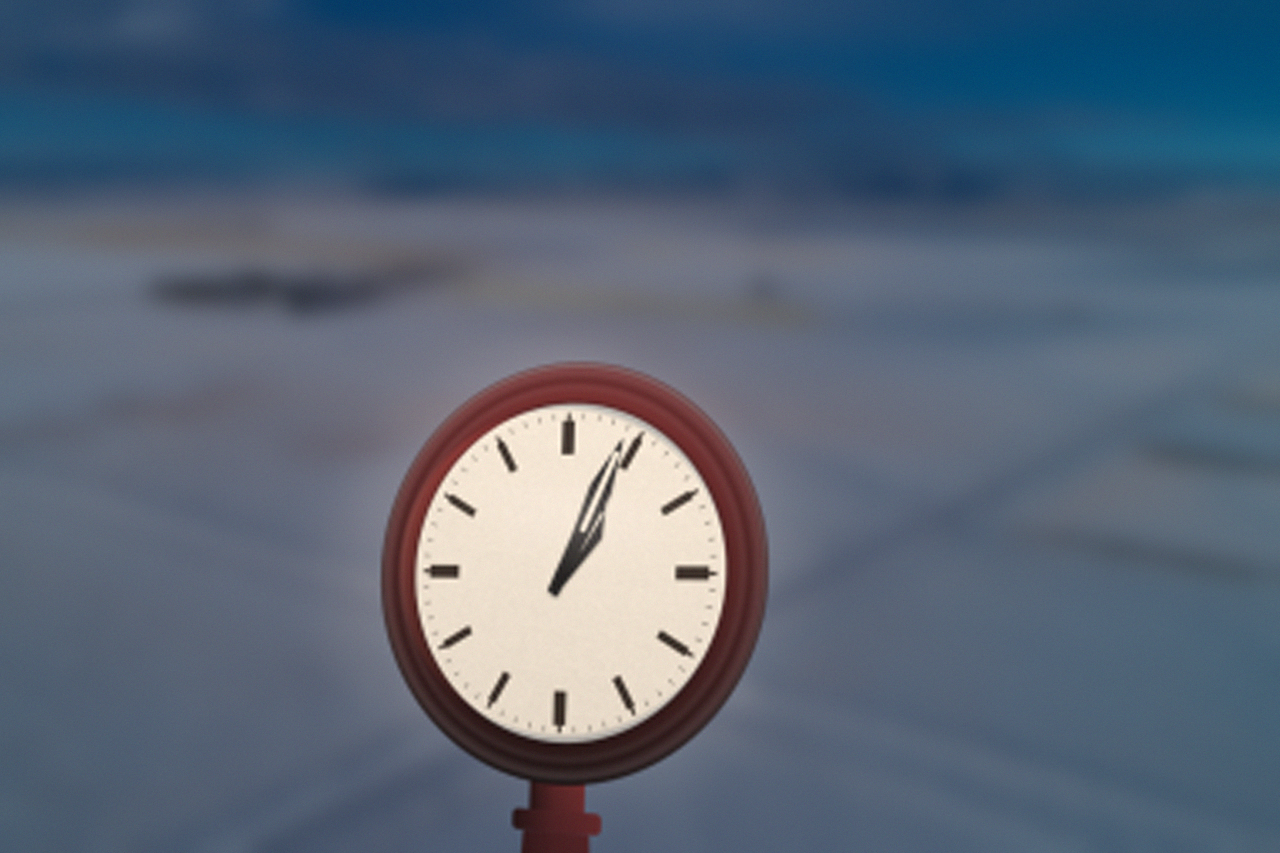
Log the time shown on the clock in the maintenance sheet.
1:04
